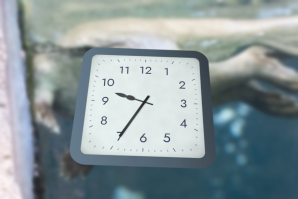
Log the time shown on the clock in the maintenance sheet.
9:35
